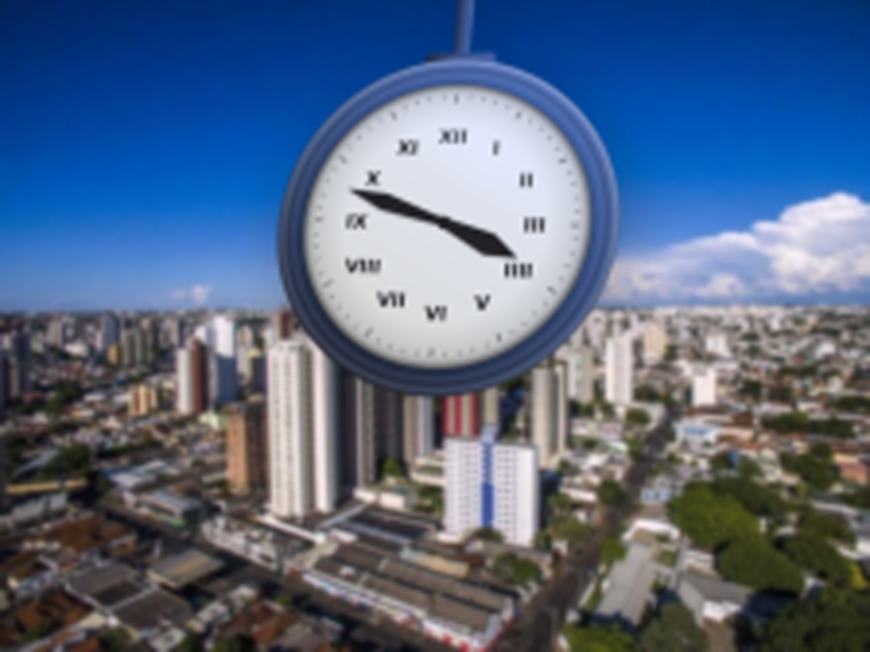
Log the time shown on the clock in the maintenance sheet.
3:48
